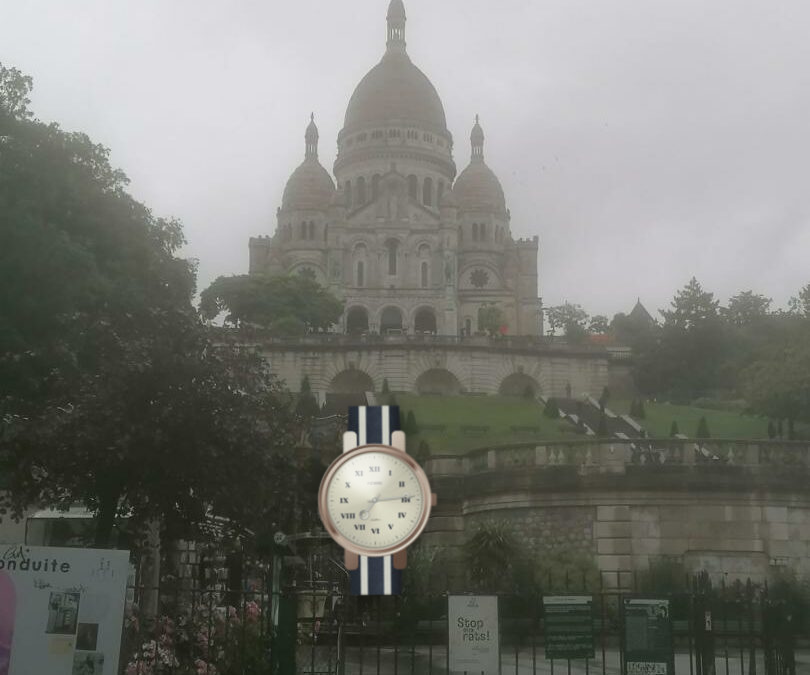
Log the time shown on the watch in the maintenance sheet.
7:14
